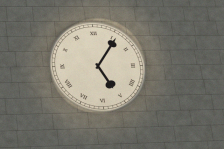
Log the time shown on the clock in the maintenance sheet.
5:06
